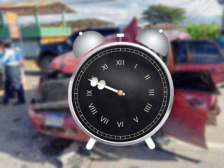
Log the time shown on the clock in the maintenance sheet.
9:49
